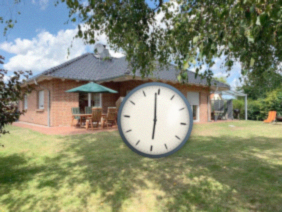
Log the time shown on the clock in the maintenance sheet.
5:59
